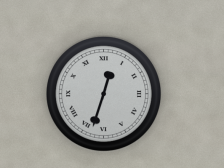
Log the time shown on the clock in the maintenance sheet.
12:33
